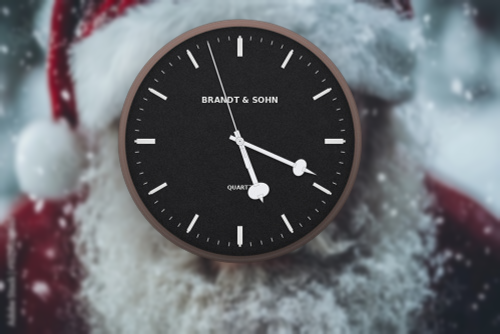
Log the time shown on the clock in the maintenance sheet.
5:18:57
